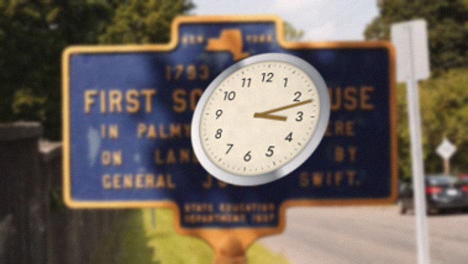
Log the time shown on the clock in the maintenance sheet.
3:12
